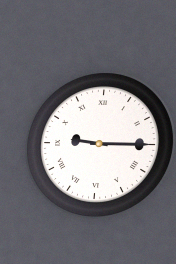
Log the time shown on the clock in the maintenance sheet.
9:15
